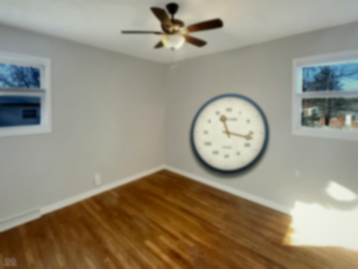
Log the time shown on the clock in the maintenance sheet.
11:17
